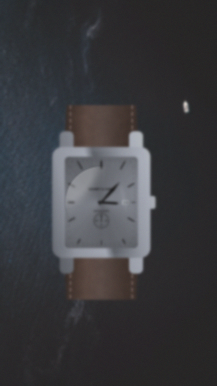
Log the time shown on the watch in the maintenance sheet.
3:07
